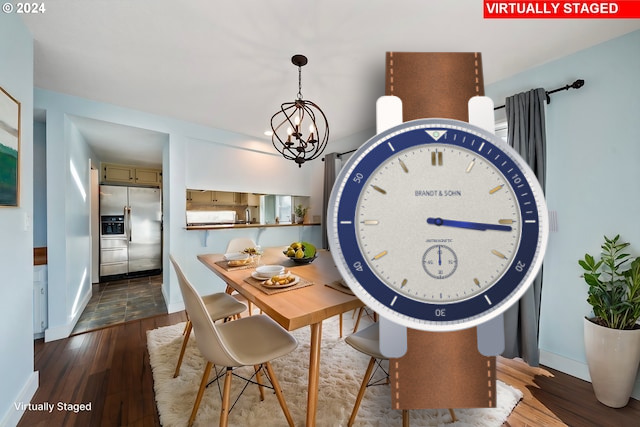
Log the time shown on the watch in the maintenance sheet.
3:16
